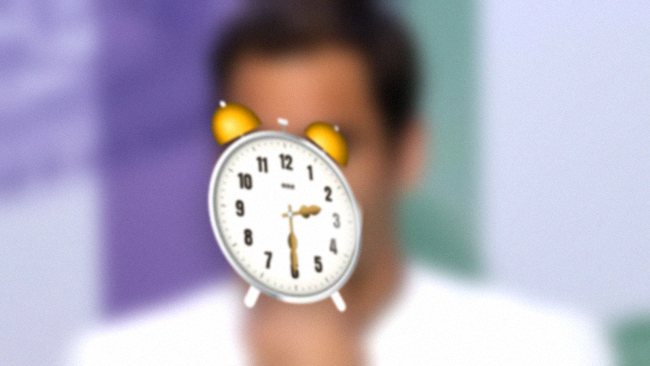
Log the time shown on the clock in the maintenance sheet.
2:30
